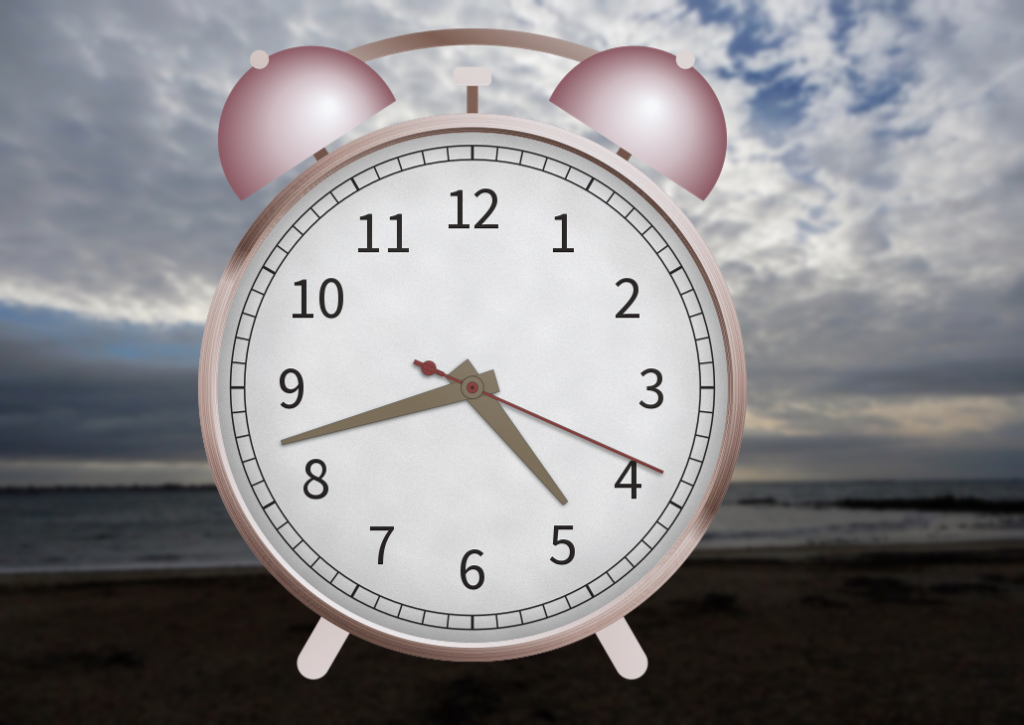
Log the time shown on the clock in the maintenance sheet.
4:42:19
